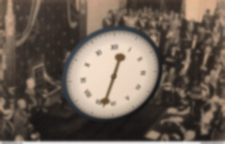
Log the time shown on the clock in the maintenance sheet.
12:33
